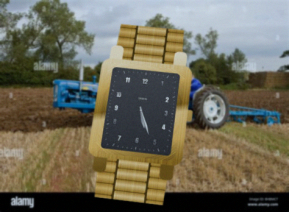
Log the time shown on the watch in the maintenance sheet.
5:26
